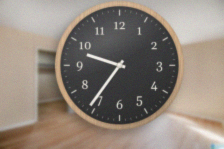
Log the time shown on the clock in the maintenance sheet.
9:36
